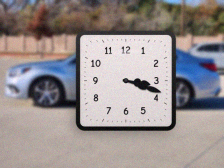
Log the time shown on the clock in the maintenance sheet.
3:18
